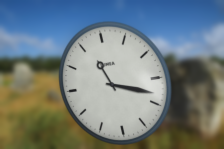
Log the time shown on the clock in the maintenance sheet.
11:18
